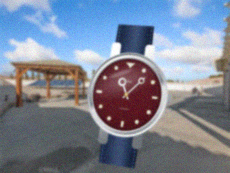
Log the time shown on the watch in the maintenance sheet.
11:07
